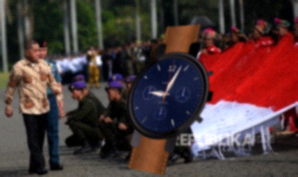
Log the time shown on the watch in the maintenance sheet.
9:03
